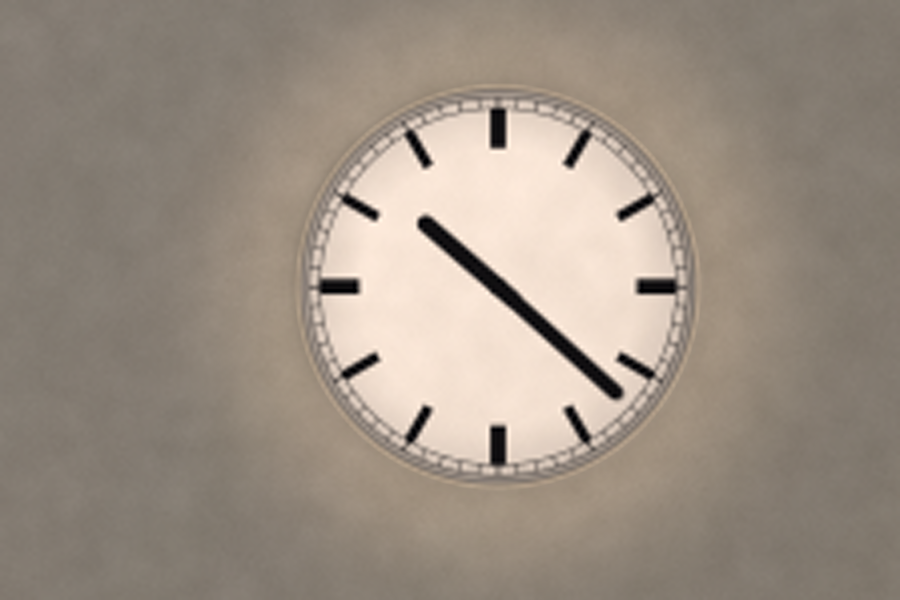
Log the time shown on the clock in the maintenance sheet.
10:22
